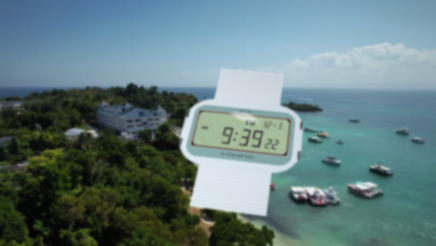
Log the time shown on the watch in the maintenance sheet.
9:39
